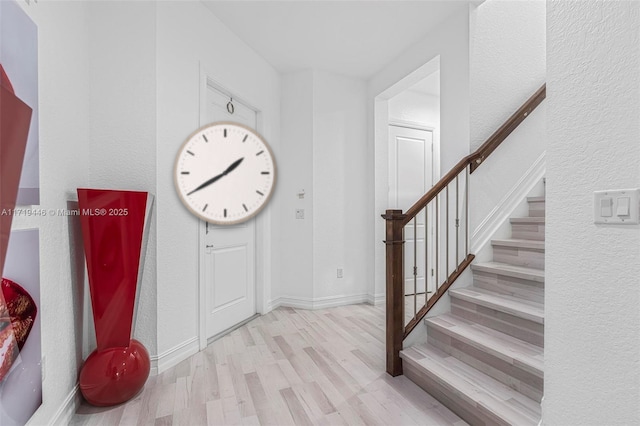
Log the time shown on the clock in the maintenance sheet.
1:40
